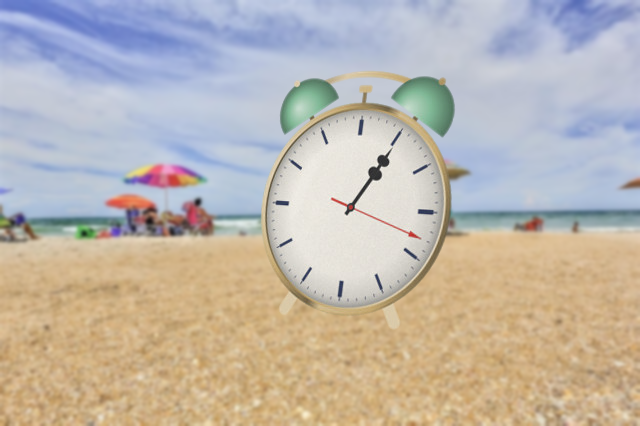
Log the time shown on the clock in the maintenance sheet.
1:05:18
